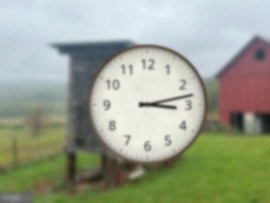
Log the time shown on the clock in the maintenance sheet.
3:13
